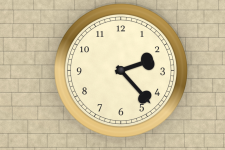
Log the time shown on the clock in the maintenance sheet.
2:23
